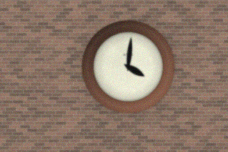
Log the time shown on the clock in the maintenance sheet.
4:01
